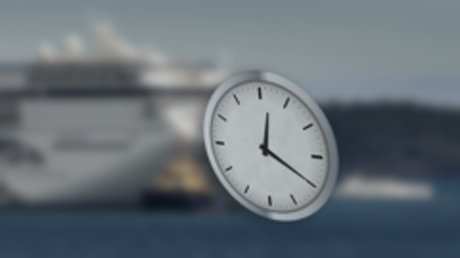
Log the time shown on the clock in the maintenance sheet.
12:20
